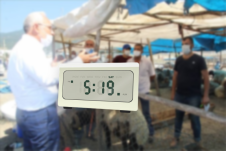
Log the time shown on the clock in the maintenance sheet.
5:19
